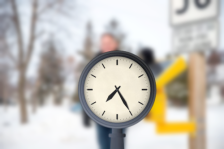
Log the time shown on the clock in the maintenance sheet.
7:25
